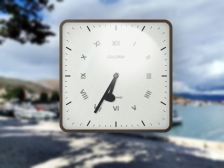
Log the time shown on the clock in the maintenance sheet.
6:35
